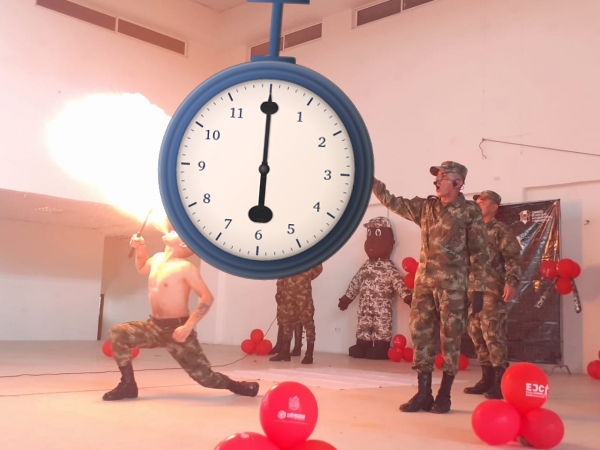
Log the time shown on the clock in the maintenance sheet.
6:00
